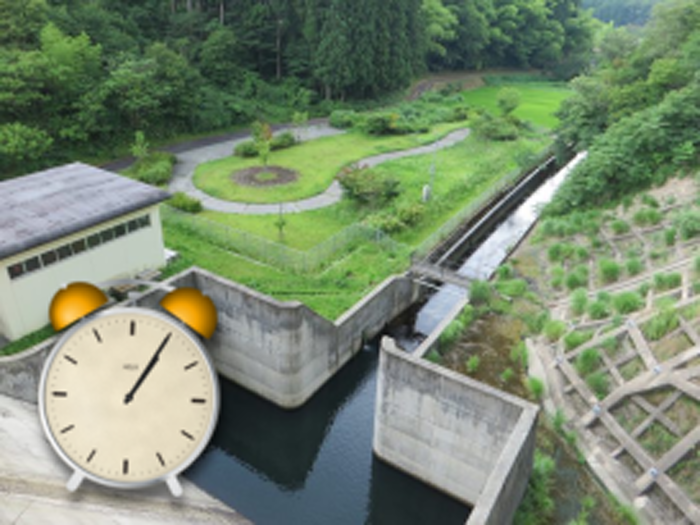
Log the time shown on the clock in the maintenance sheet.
1:05
